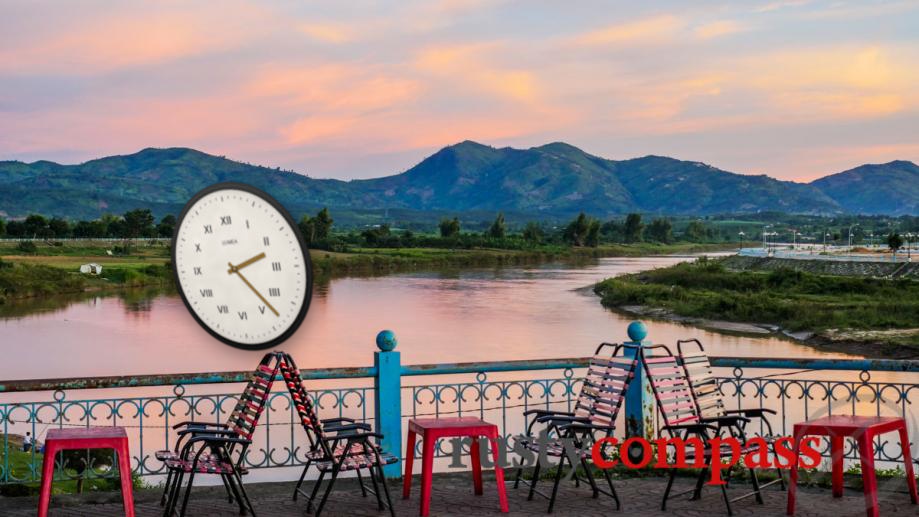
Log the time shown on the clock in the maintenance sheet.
2:23
